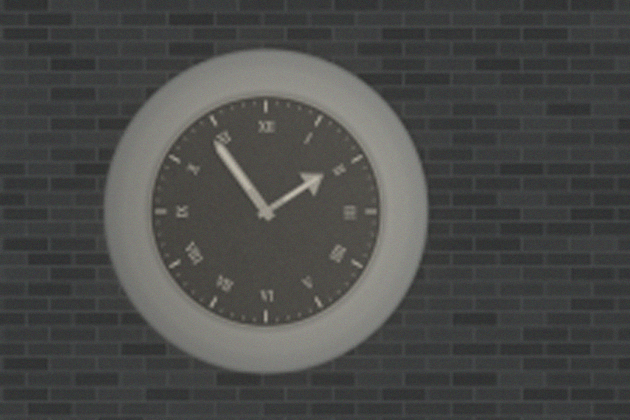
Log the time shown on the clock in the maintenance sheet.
1:54
